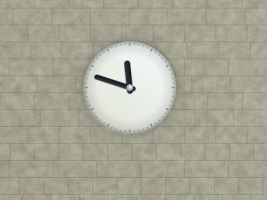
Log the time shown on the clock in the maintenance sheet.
11:48
